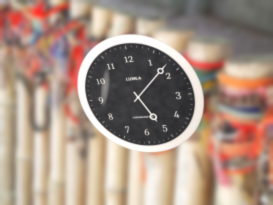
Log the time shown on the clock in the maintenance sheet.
5:08
